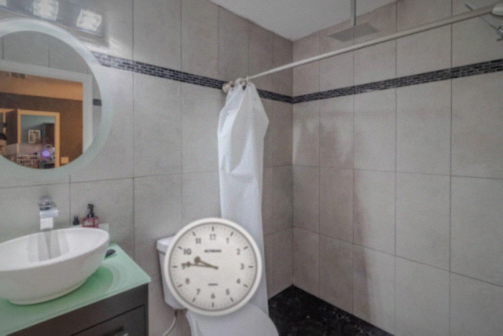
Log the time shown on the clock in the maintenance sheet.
9:46
